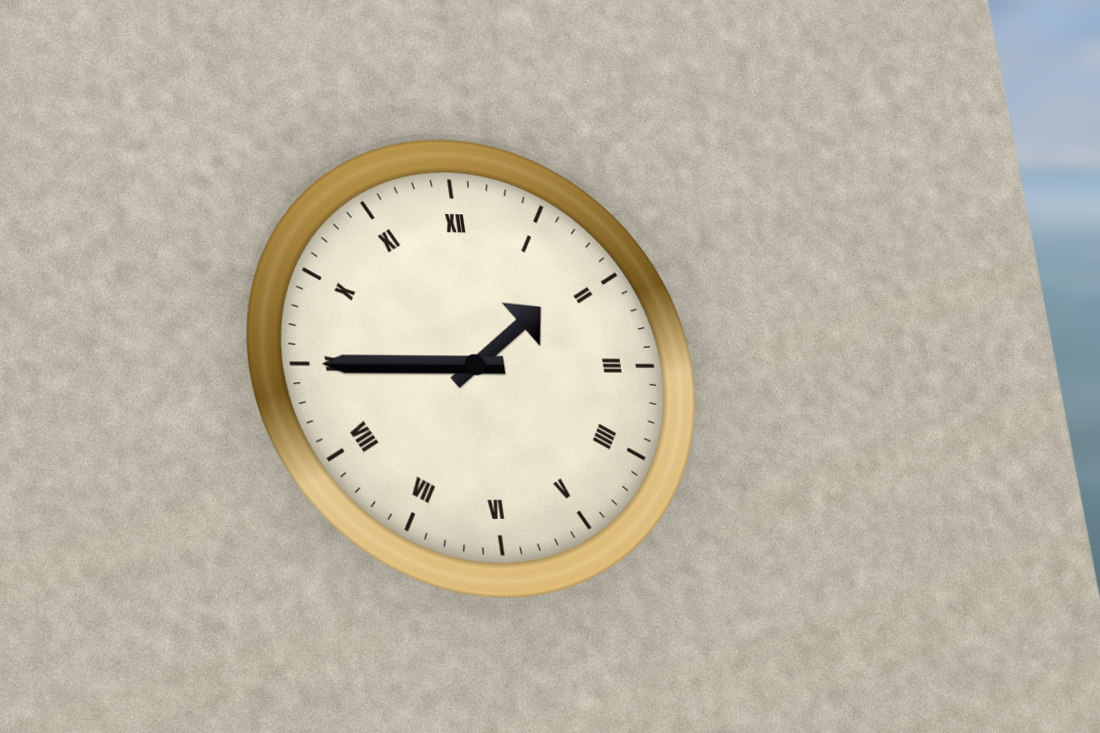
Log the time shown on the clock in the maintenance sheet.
1:45
